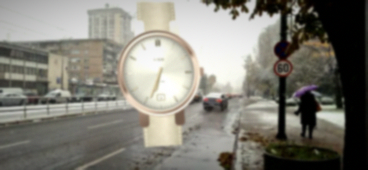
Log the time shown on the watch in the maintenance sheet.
6:34
